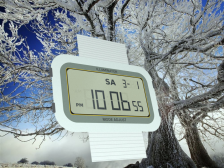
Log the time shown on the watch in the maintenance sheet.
10:06:55
